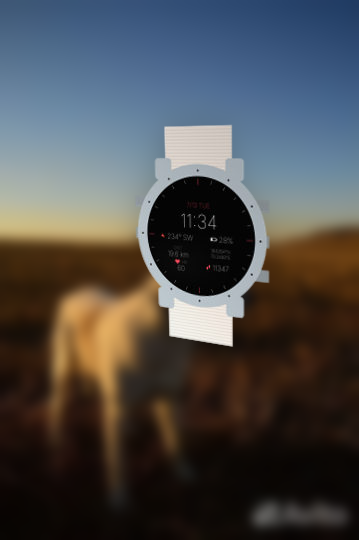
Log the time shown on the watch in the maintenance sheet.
11:34
